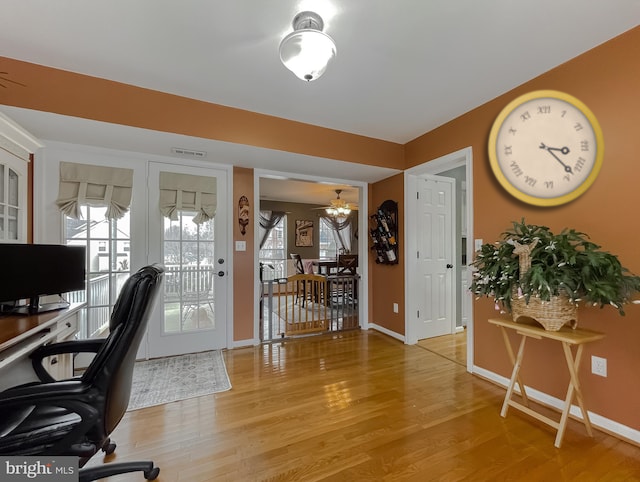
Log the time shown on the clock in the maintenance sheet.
3:23
